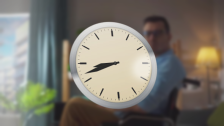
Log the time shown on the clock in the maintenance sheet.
8:42
